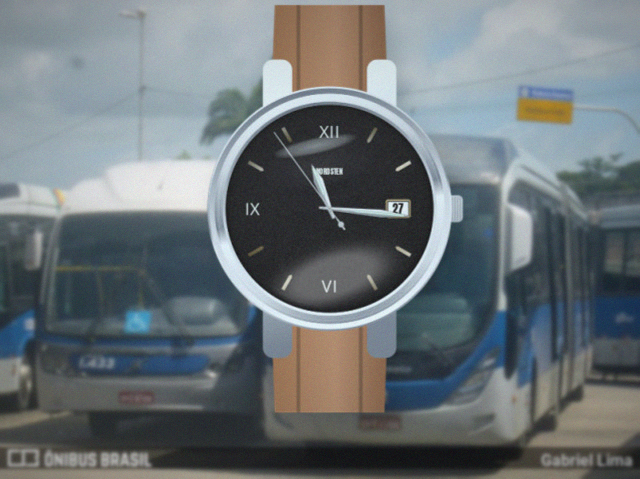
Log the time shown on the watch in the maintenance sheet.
11:15:54
